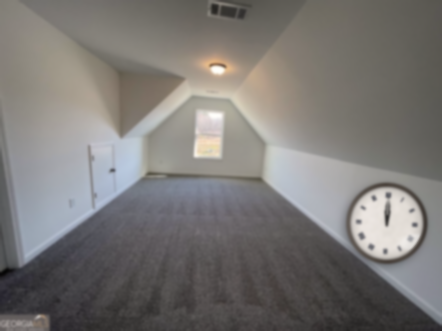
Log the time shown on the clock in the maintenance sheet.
12:00
